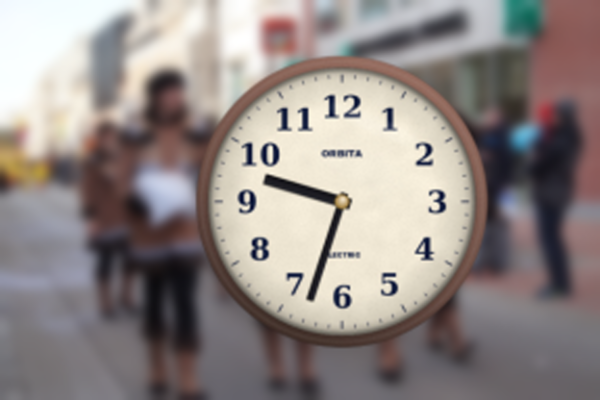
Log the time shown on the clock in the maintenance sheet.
9:33
